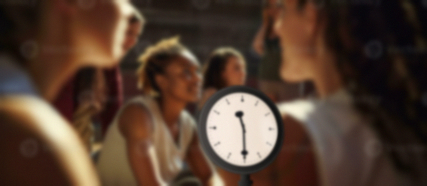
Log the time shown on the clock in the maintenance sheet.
11:30
